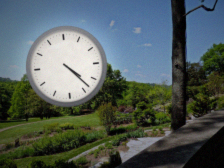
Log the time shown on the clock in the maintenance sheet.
4:23
